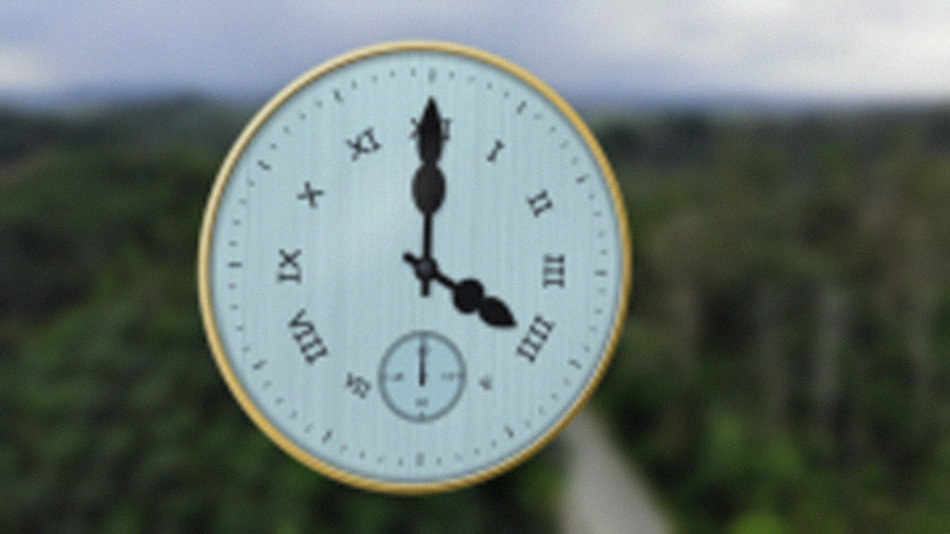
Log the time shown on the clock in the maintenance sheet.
4:00
